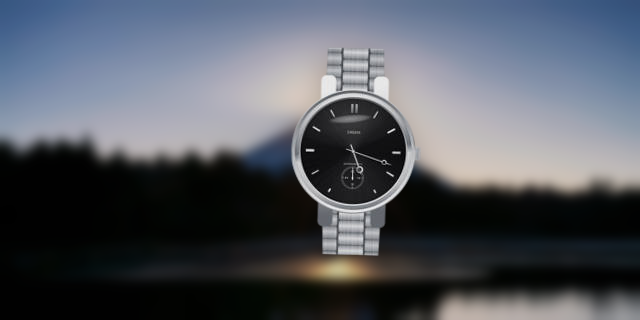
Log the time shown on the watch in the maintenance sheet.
5:18
